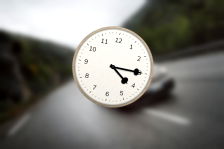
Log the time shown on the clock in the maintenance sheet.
4:15
